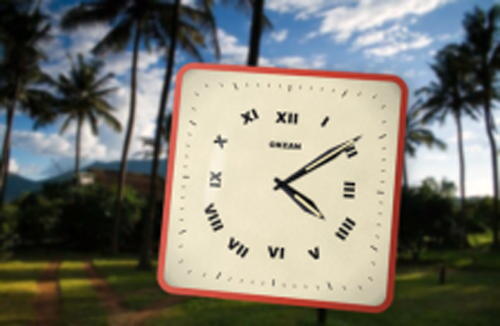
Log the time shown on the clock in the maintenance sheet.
4:09
